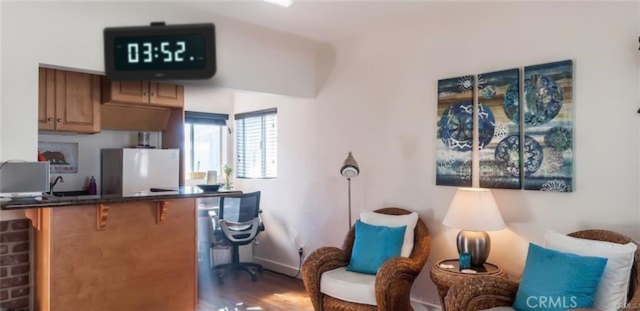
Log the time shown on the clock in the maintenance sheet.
3:52
